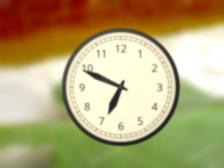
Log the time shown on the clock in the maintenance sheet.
6:49
